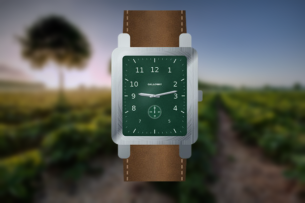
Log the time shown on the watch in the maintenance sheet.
9:13
